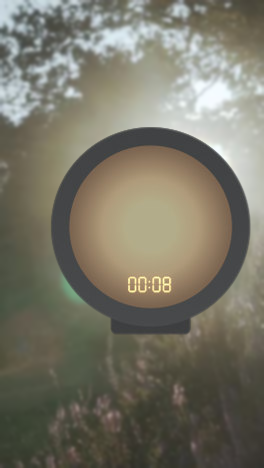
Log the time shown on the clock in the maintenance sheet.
0:08
